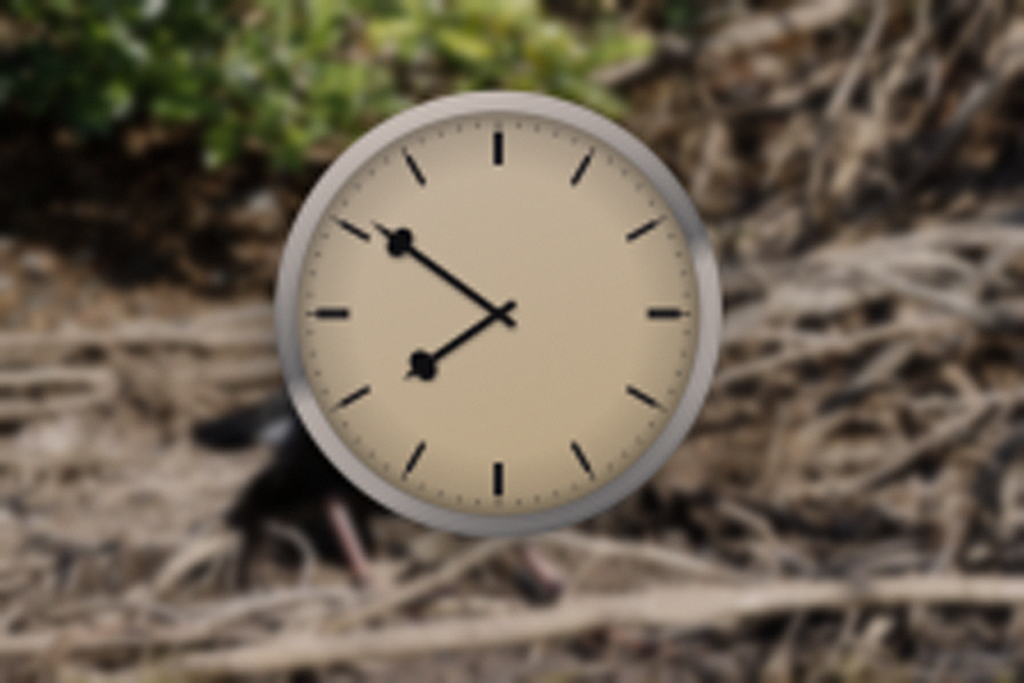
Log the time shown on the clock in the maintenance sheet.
7:51
